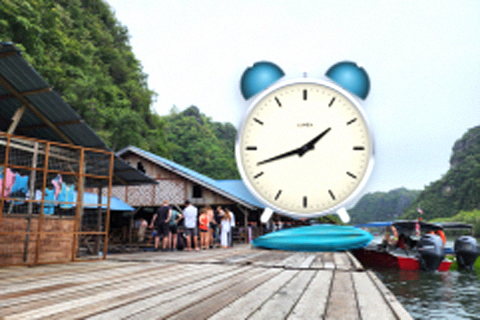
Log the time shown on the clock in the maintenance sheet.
1:42
